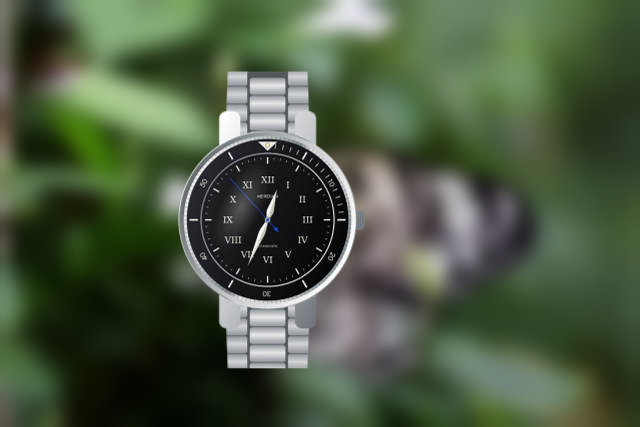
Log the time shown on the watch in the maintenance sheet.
12:33:53
